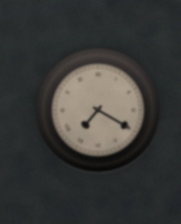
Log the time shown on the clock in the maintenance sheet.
7:20
